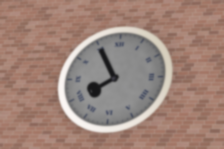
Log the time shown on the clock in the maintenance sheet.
7:55
